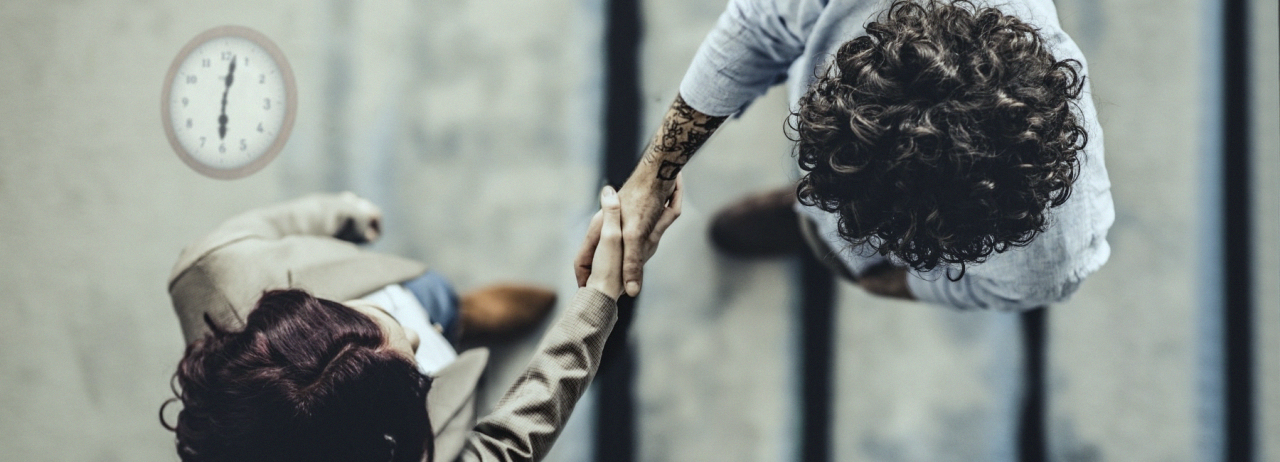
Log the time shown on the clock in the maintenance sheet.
6:02
